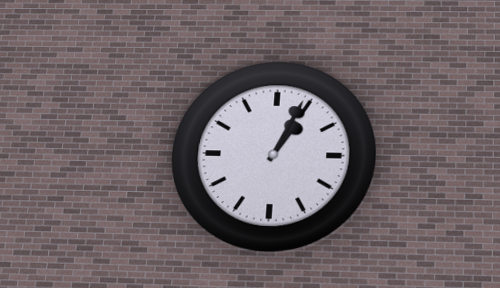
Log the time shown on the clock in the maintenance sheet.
1:04
